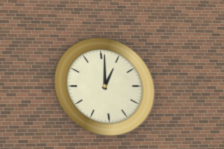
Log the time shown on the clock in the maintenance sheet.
1:01
